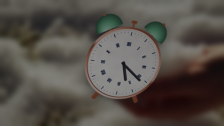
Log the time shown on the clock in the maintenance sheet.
5:21
